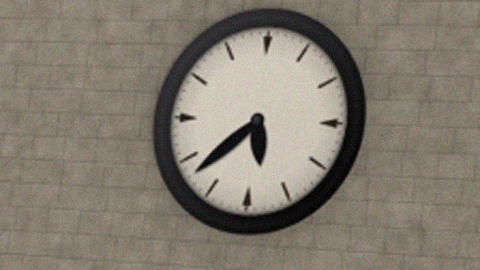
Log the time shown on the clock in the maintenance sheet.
5:38
